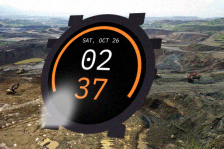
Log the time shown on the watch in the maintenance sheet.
2:37
